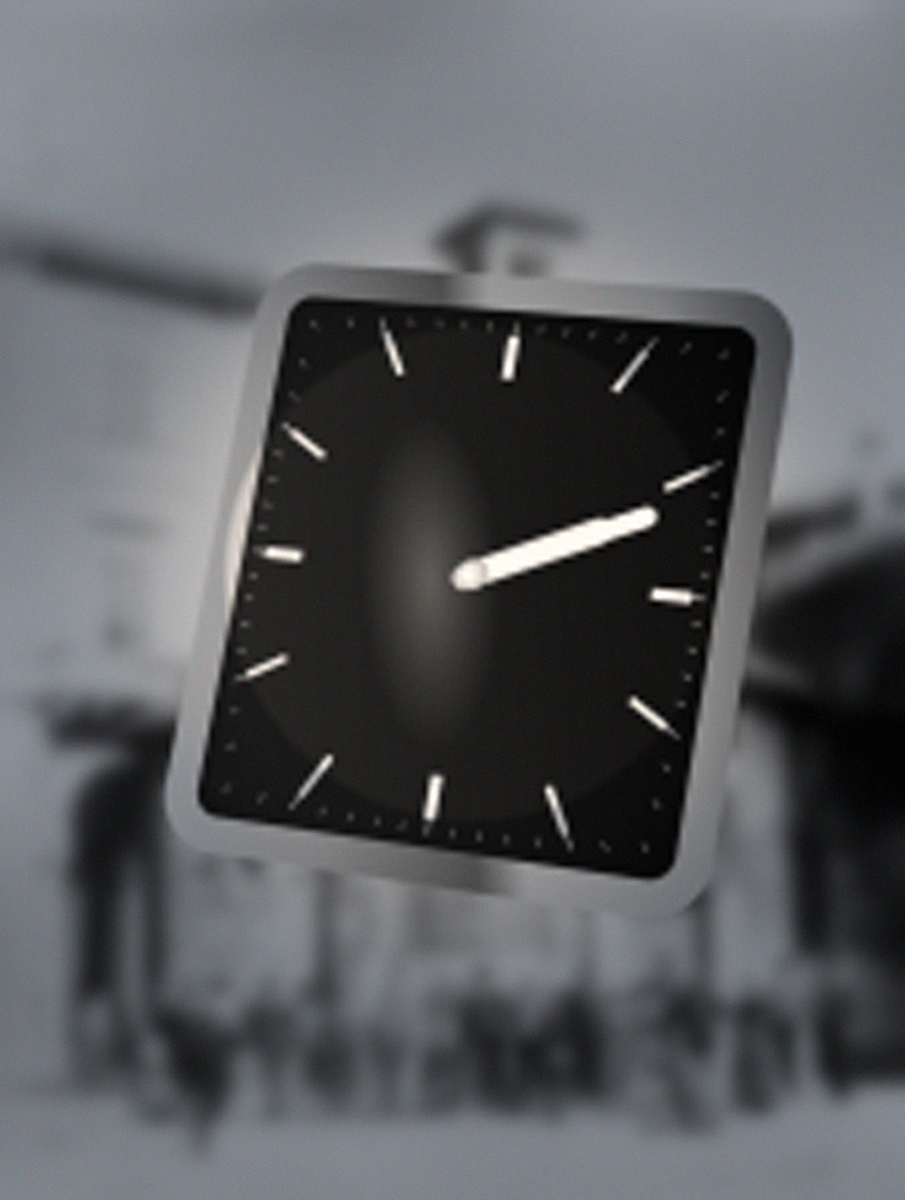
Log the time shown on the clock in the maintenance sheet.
2:11
